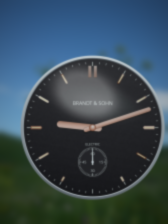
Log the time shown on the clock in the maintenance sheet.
9:12
